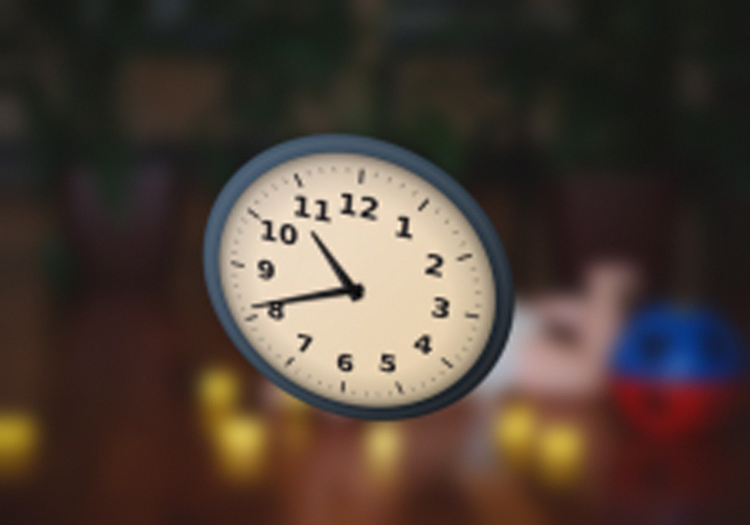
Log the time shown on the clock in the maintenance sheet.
10:41
